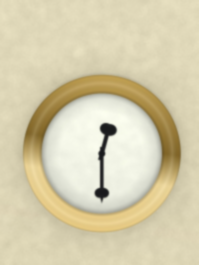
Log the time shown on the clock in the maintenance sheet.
12:30
